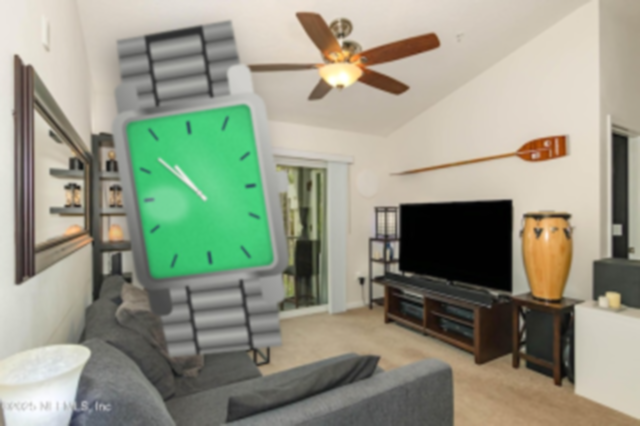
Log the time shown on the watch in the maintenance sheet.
10:53
